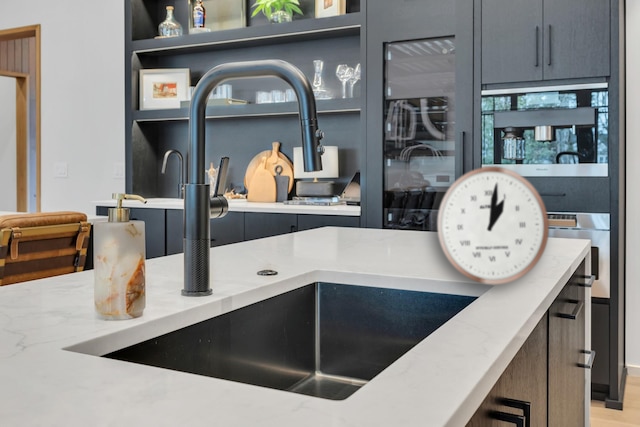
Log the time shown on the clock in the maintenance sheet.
1:02
